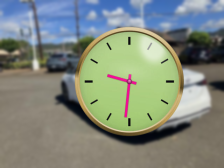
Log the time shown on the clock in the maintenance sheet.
9:31
